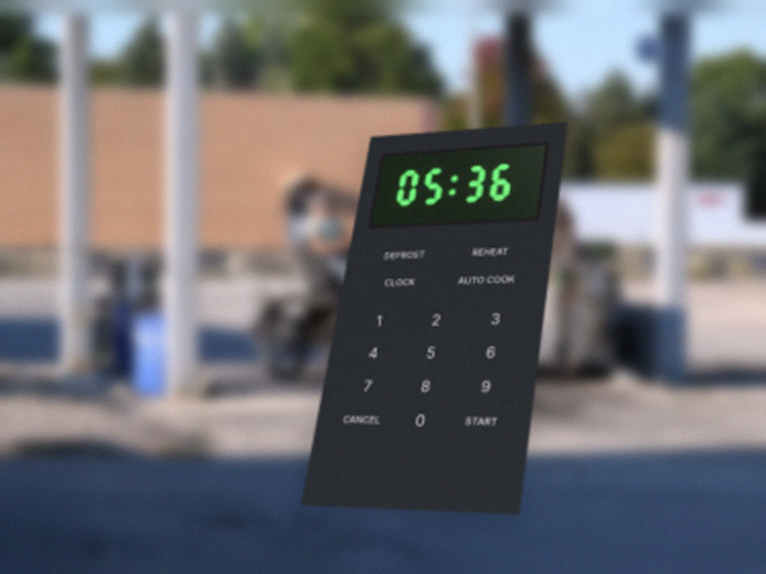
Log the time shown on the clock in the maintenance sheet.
5:36
